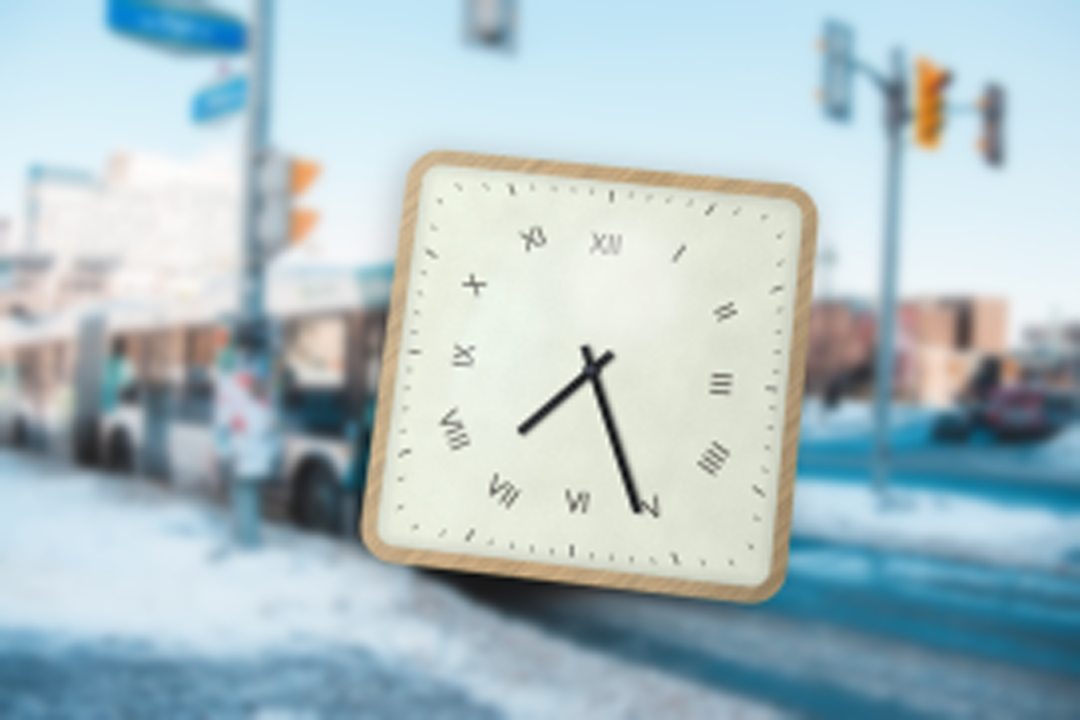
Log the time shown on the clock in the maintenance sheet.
7:26
